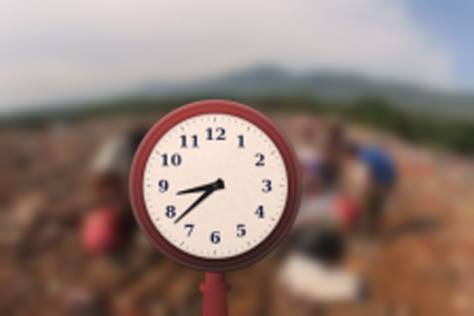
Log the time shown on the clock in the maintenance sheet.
8:38
